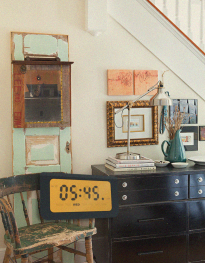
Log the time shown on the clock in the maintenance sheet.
5:45
